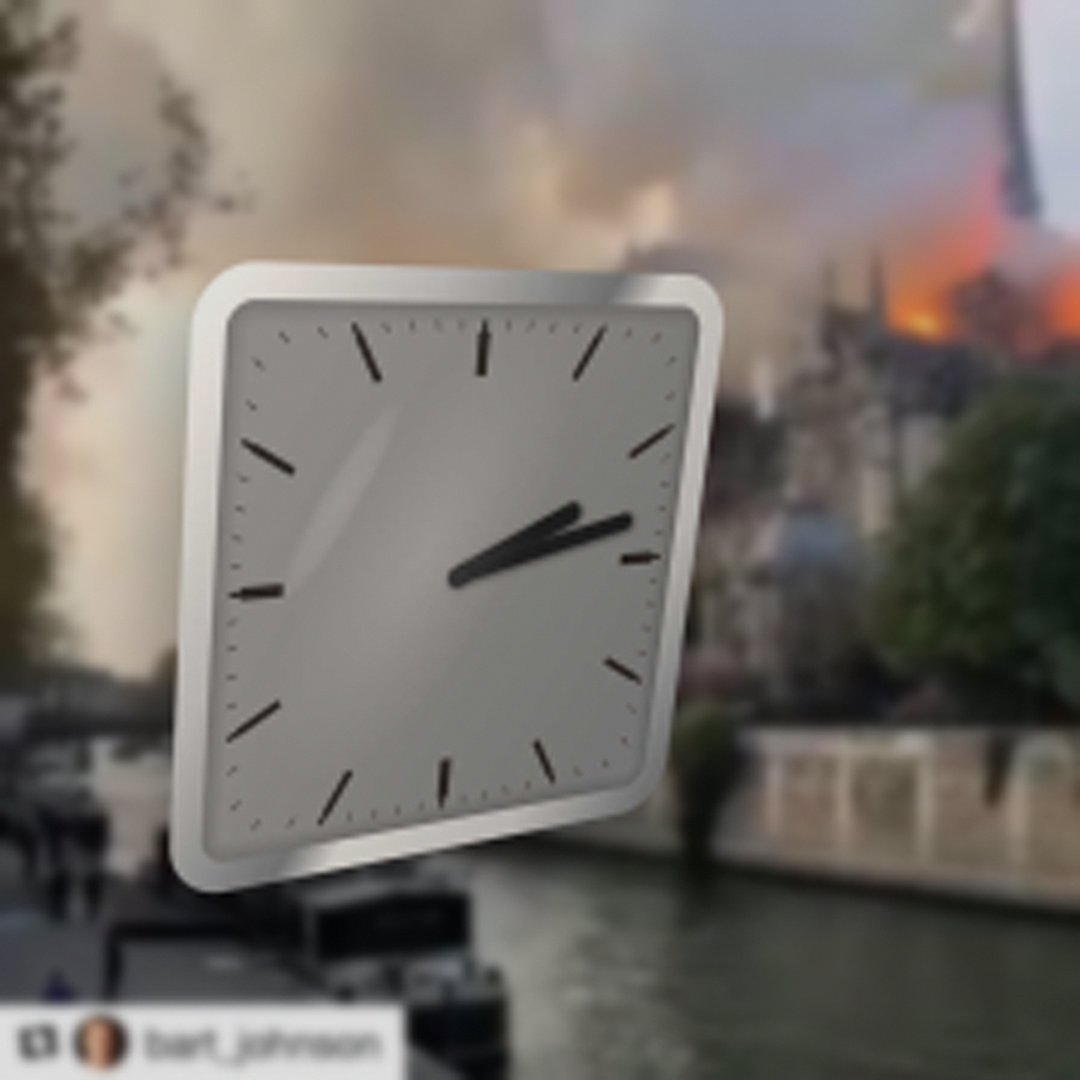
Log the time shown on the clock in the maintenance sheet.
2:13
